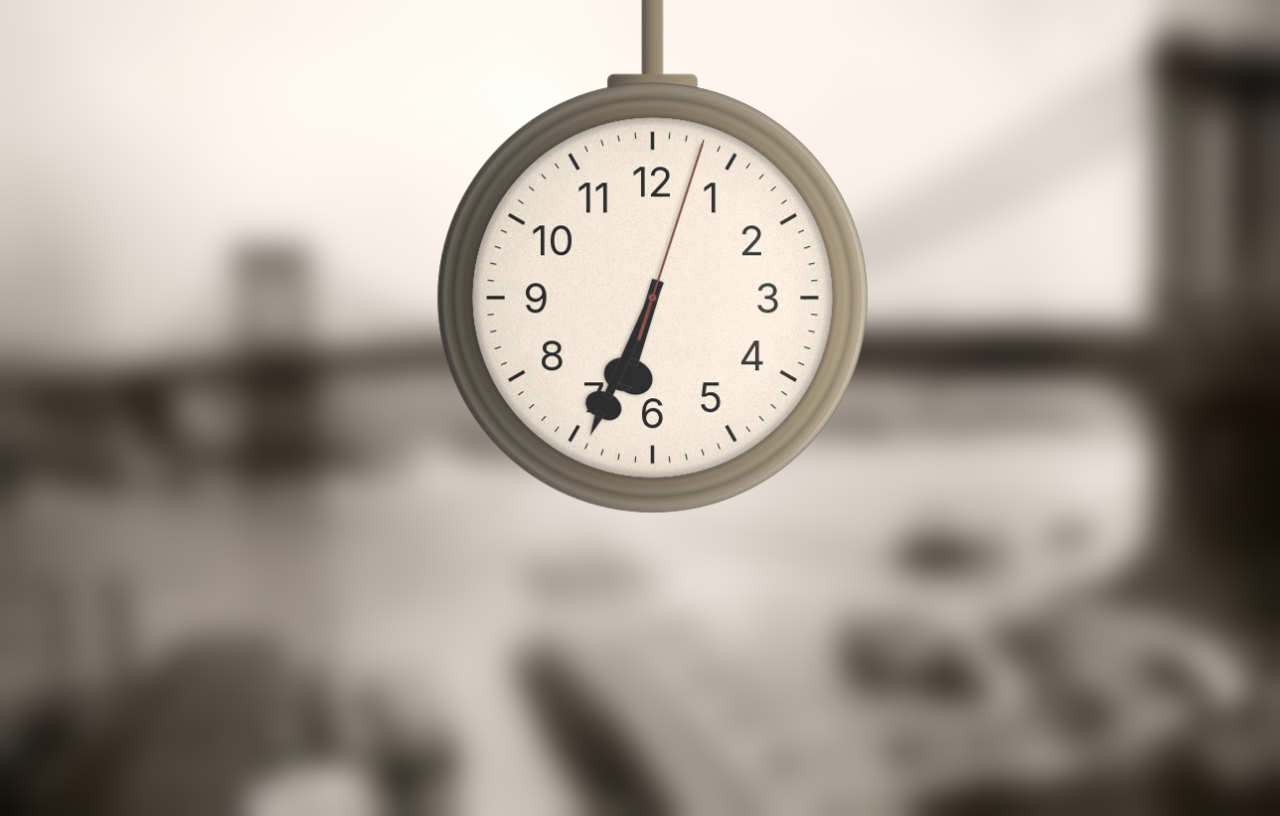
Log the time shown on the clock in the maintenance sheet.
6:34:03
